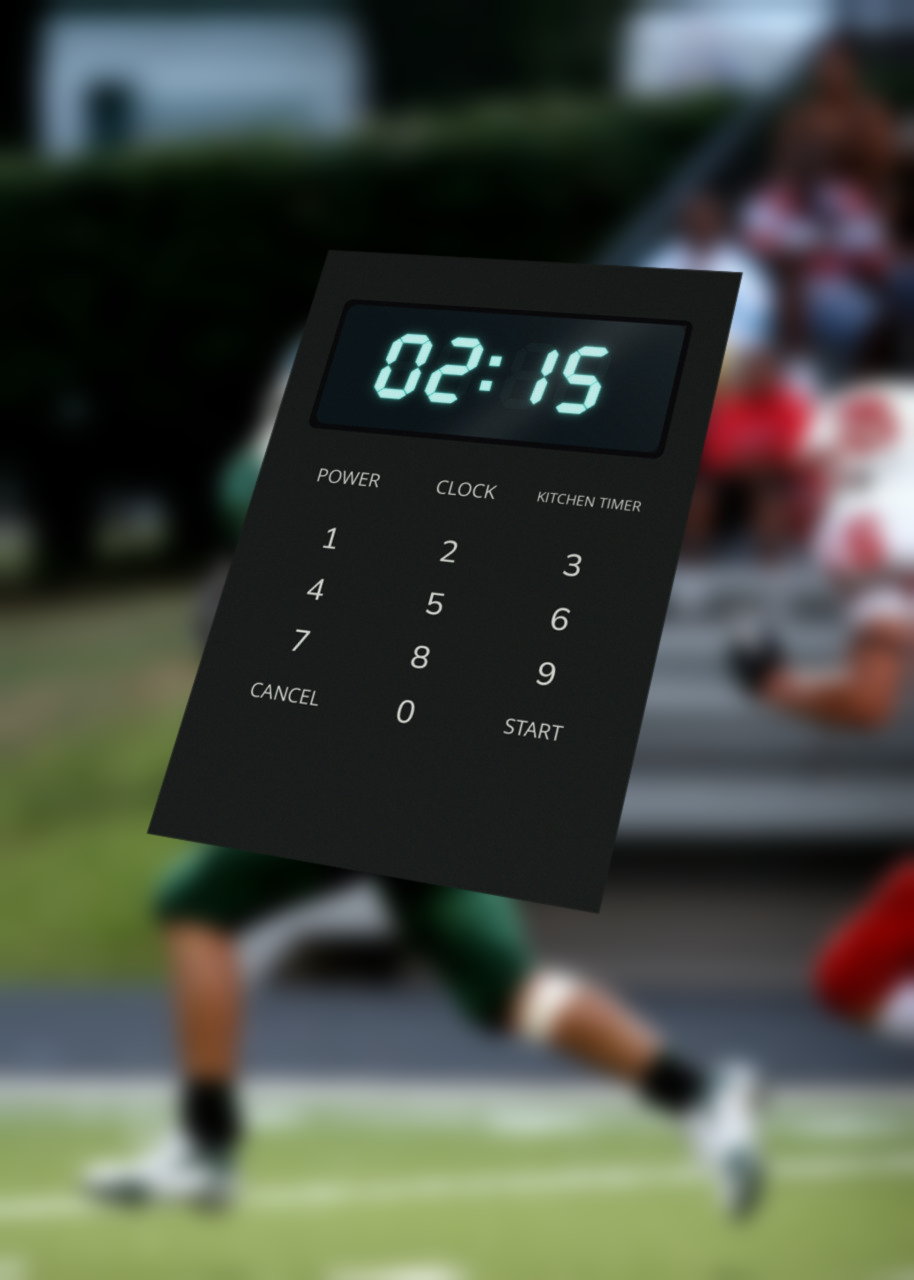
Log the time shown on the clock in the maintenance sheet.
2:15
